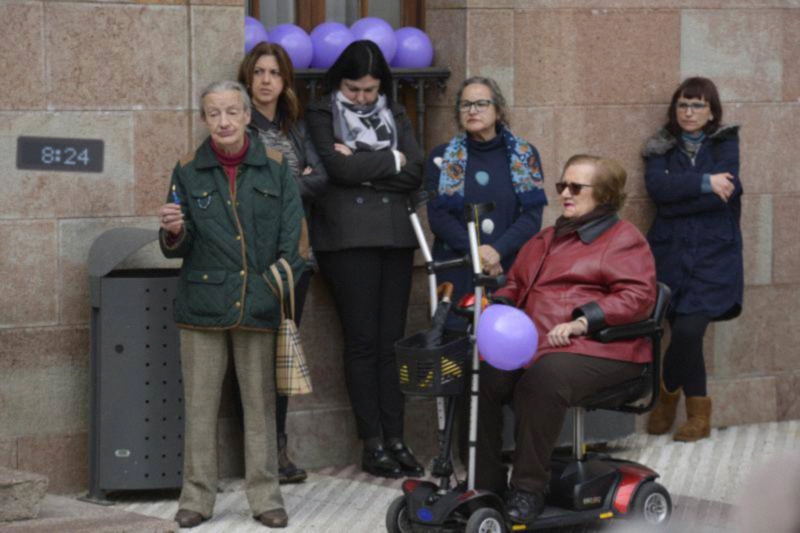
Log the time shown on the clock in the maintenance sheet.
8:24
